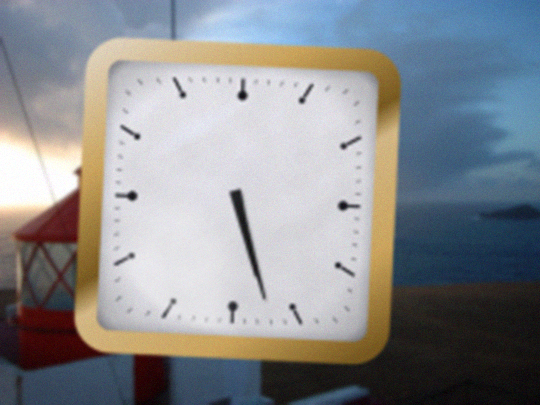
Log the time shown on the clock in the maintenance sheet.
5:27
